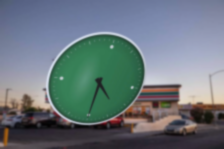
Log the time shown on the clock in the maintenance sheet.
4:30
